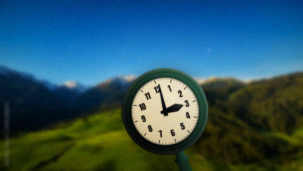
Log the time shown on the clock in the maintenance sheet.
3:01
